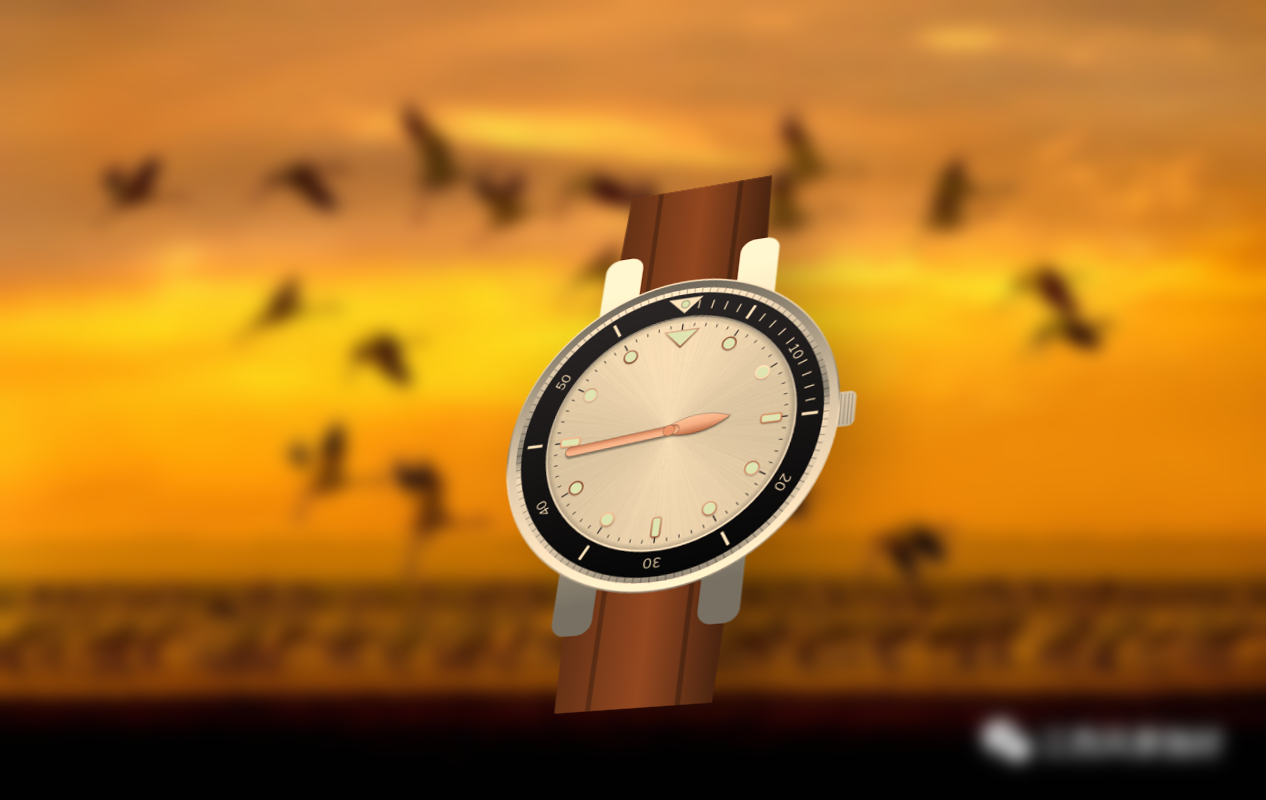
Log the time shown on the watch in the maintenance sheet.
2:44
